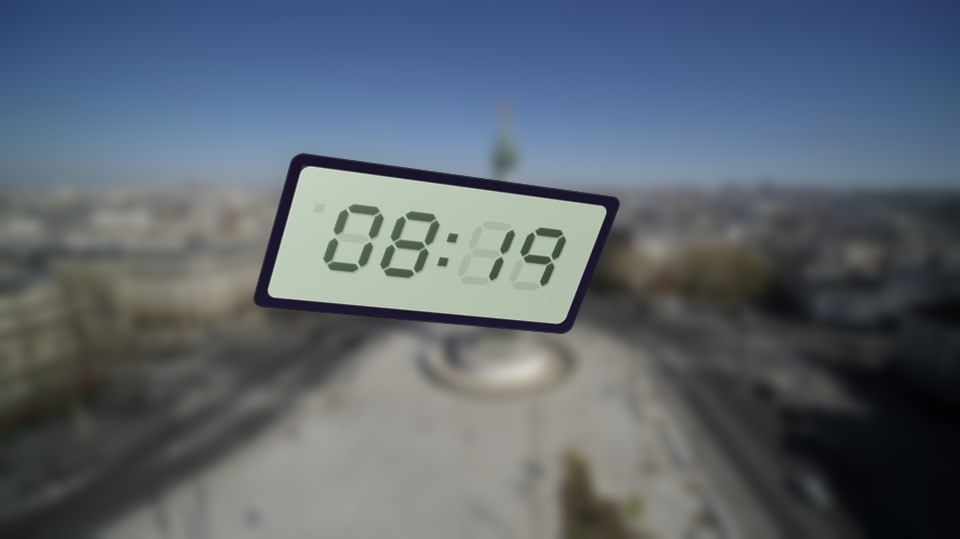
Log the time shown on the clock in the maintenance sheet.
8:19
